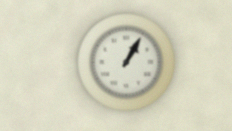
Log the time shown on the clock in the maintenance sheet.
1:05
